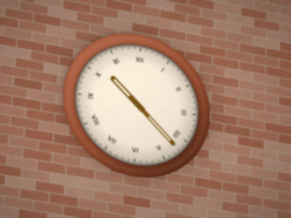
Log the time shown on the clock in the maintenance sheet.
10:22
